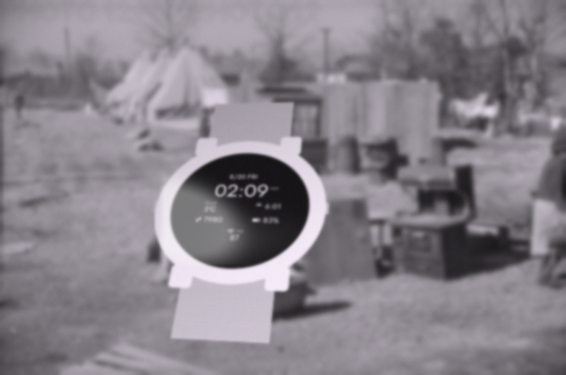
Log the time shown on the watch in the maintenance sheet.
2:09
